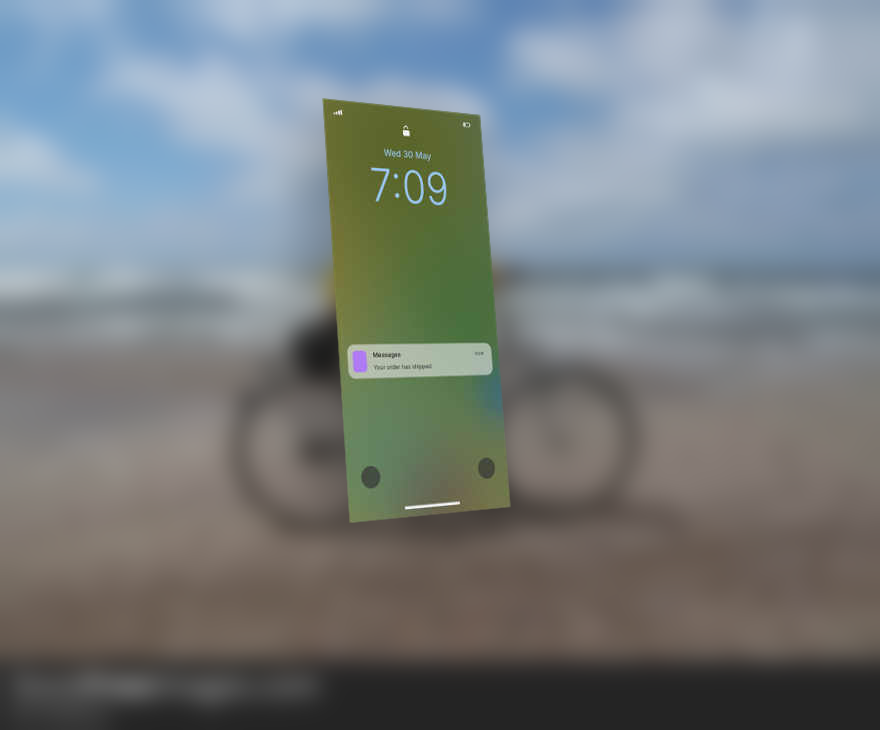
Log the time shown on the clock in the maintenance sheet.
7:09
